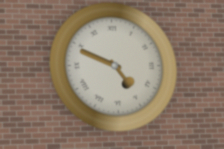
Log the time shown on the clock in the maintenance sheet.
4:49
